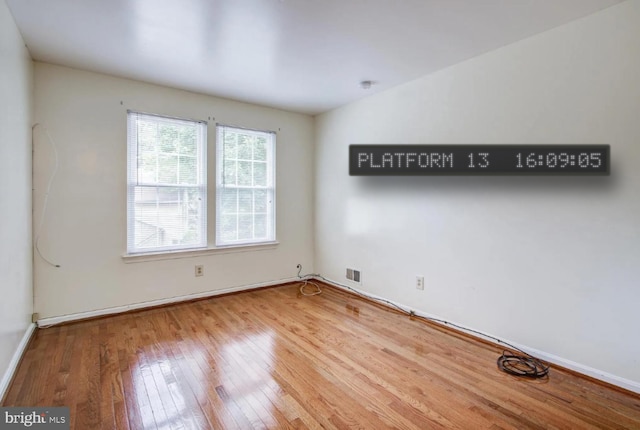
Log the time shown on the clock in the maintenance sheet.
16:09:05
